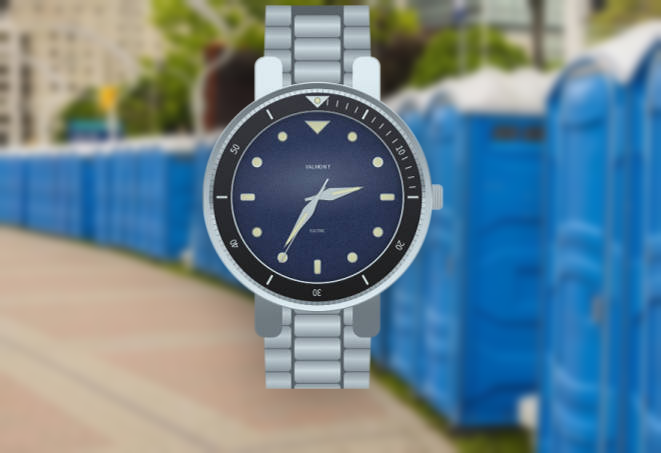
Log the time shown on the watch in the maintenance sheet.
2:35:35
